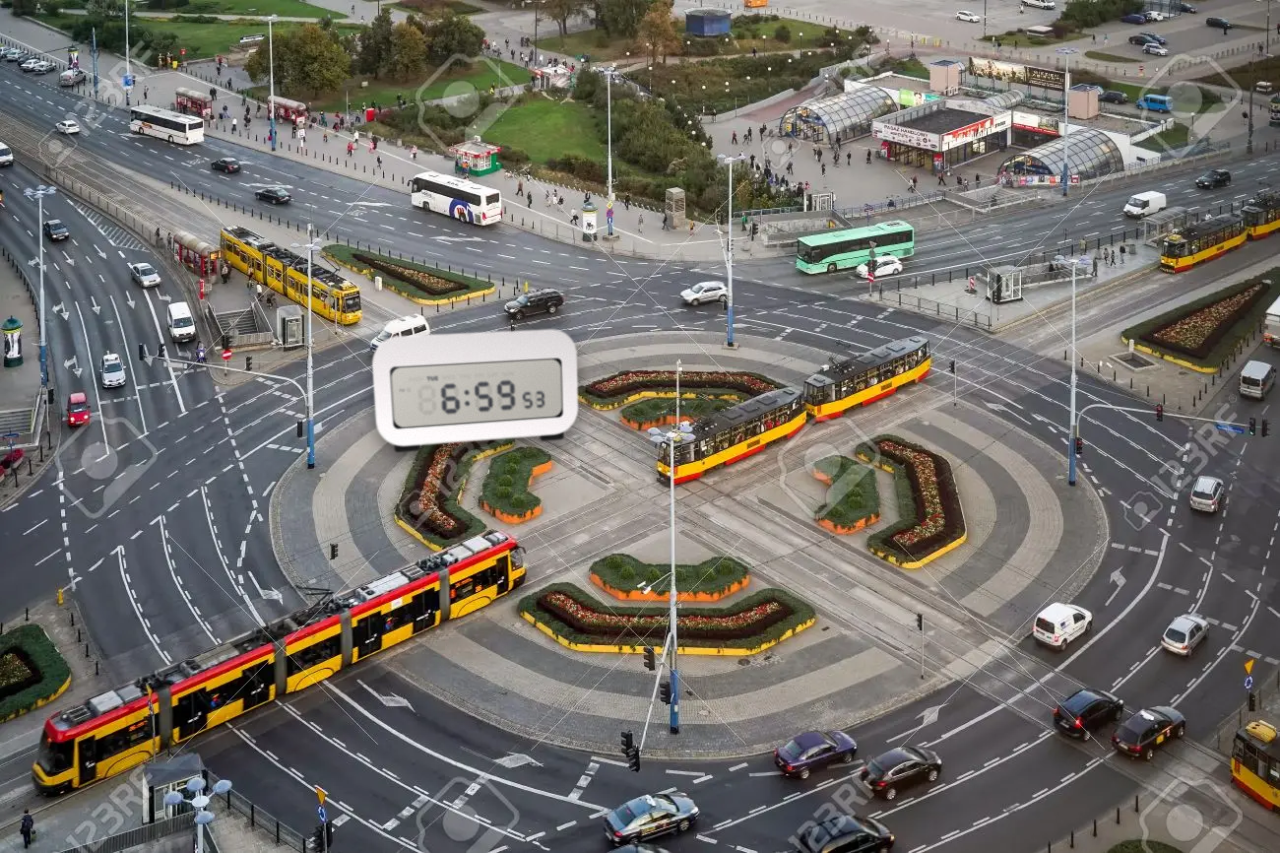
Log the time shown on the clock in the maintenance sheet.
6:59:53
